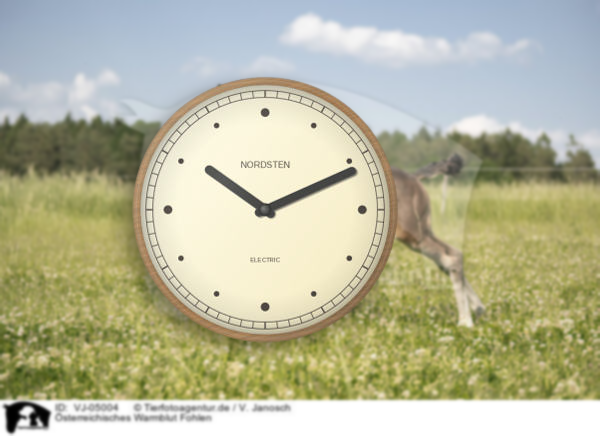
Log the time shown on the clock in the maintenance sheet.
10:11
